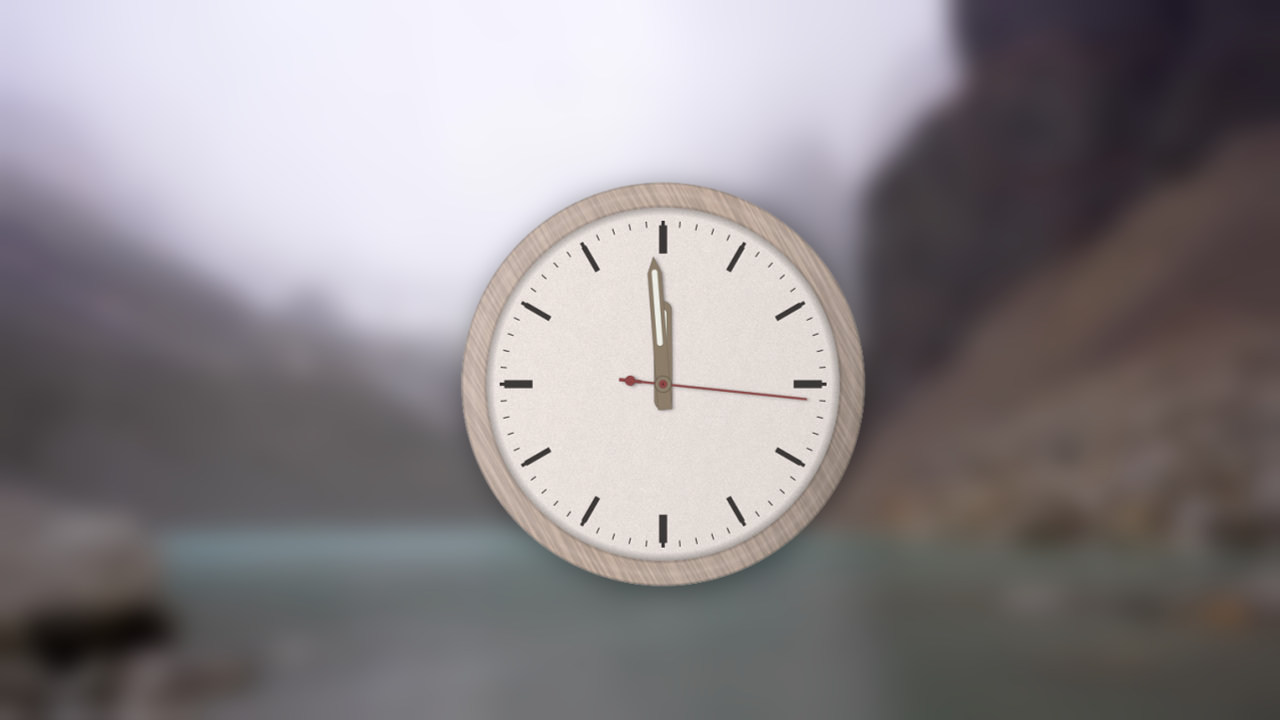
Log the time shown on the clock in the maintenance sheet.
11:59:16
